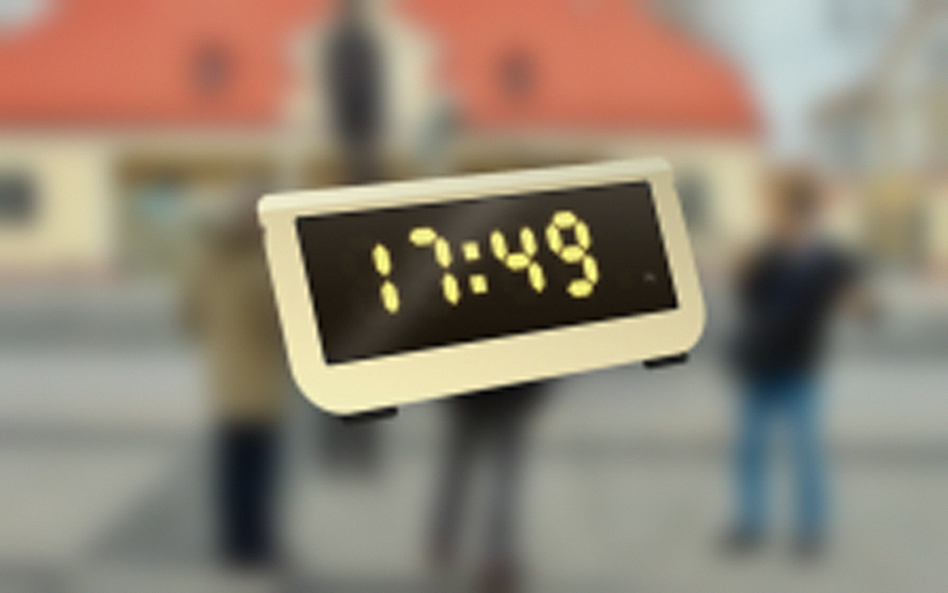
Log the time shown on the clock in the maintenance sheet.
17:49
